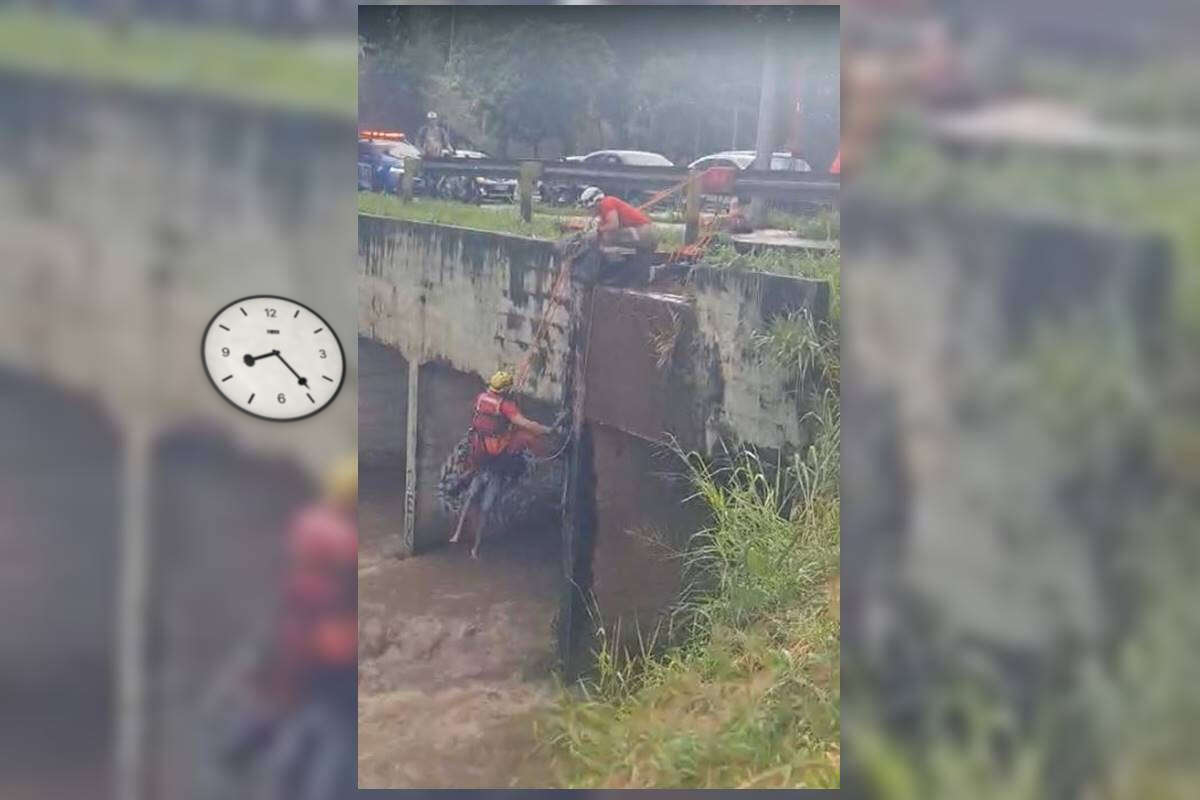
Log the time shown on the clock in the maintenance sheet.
8:24
